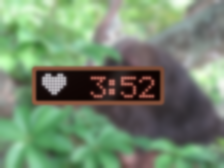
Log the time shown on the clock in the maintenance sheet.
3:52
